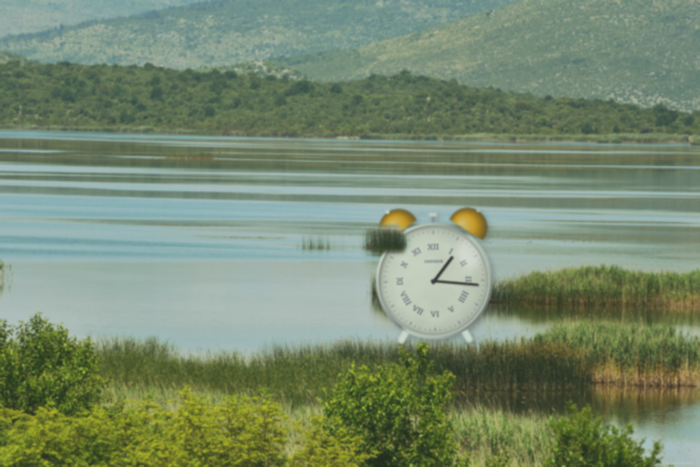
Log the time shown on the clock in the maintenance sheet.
1:16
